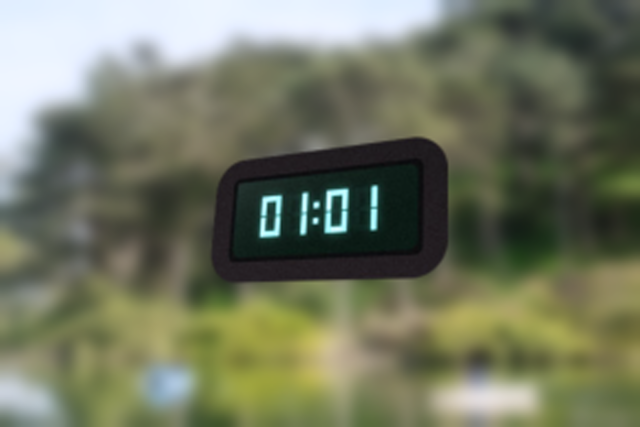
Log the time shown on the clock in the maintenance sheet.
1:01
